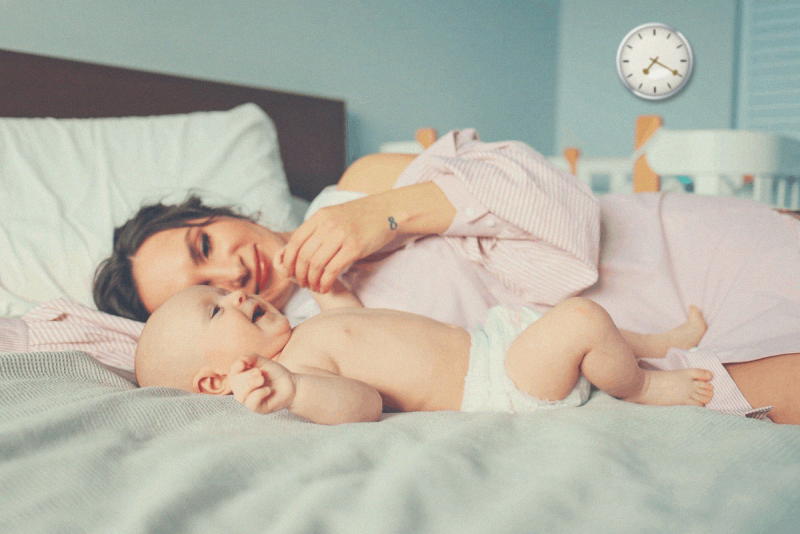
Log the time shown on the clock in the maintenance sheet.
7:20
